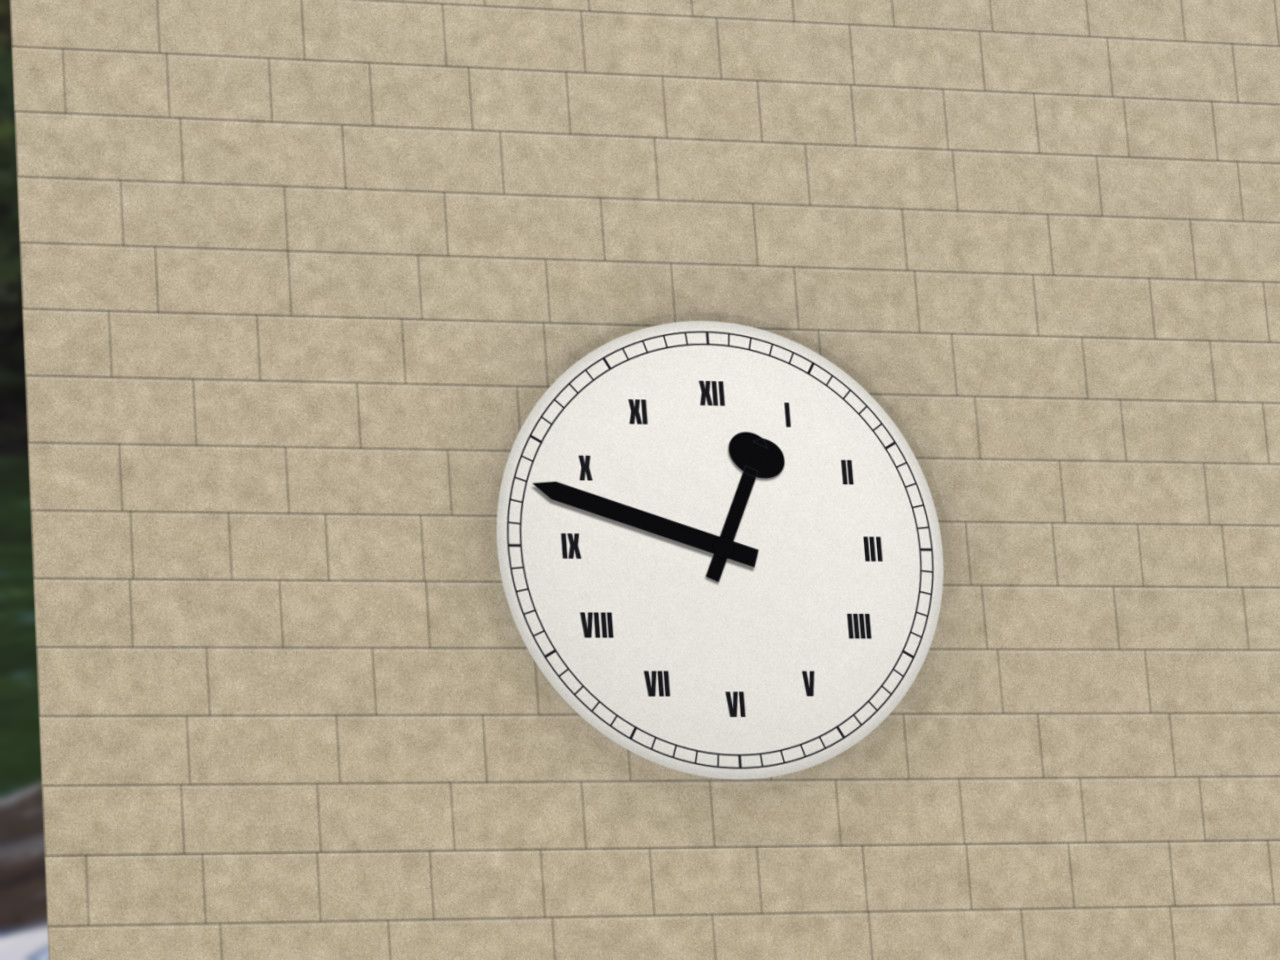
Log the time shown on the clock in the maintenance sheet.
12:48
